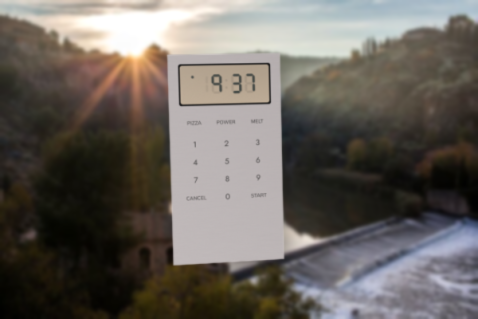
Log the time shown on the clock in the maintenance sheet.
9:37
